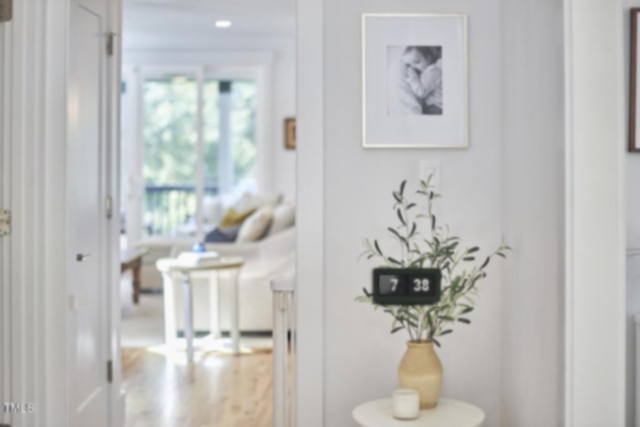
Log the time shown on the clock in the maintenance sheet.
7:38
